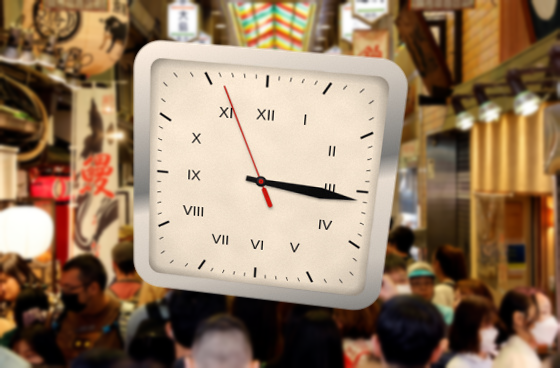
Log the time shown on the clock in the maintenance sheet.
3:15:56
